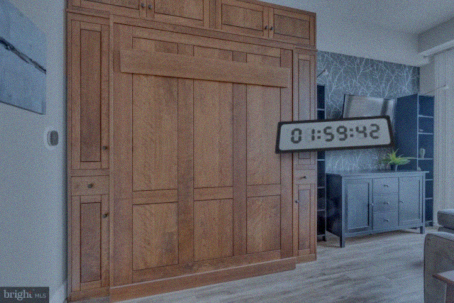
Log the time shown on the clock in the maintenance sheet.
1:59:42
